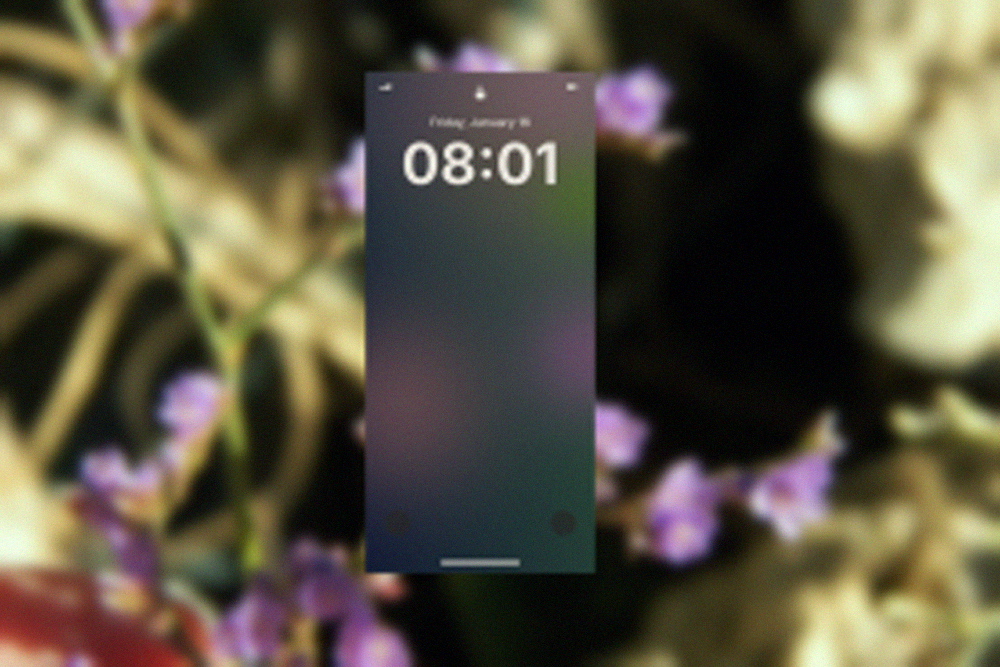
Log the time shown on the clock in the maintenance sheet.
8:01
